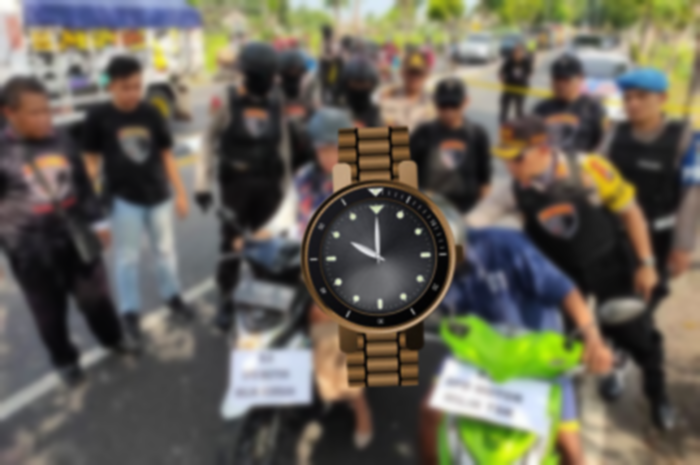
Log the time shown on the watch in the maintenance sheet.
10:00
